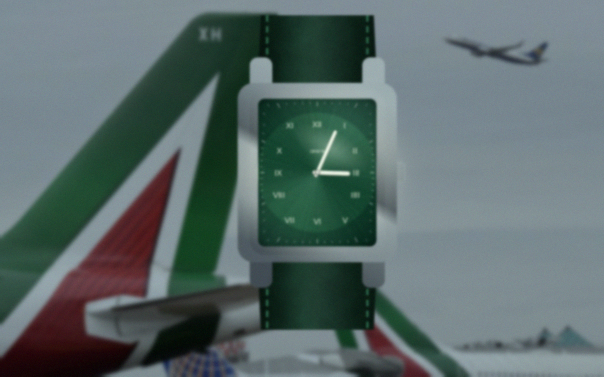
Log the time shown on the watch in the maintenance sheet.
3:04
